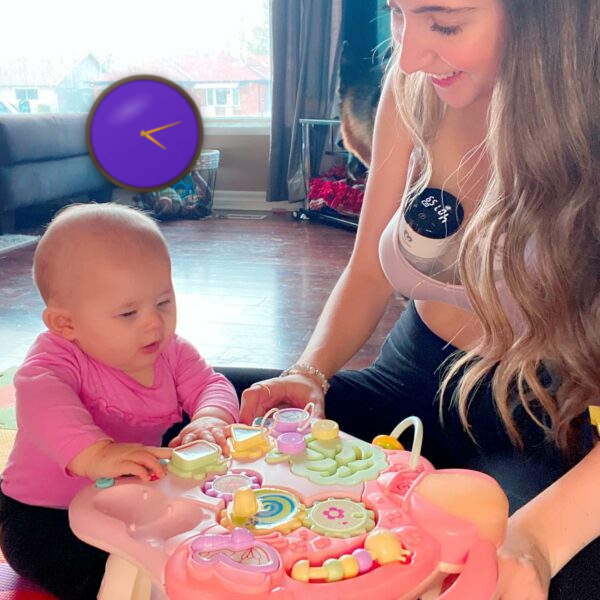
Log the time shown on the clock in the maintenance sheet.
4:12
